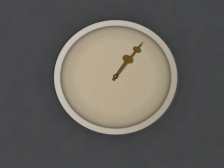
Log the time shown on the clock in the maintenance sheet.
1:06
